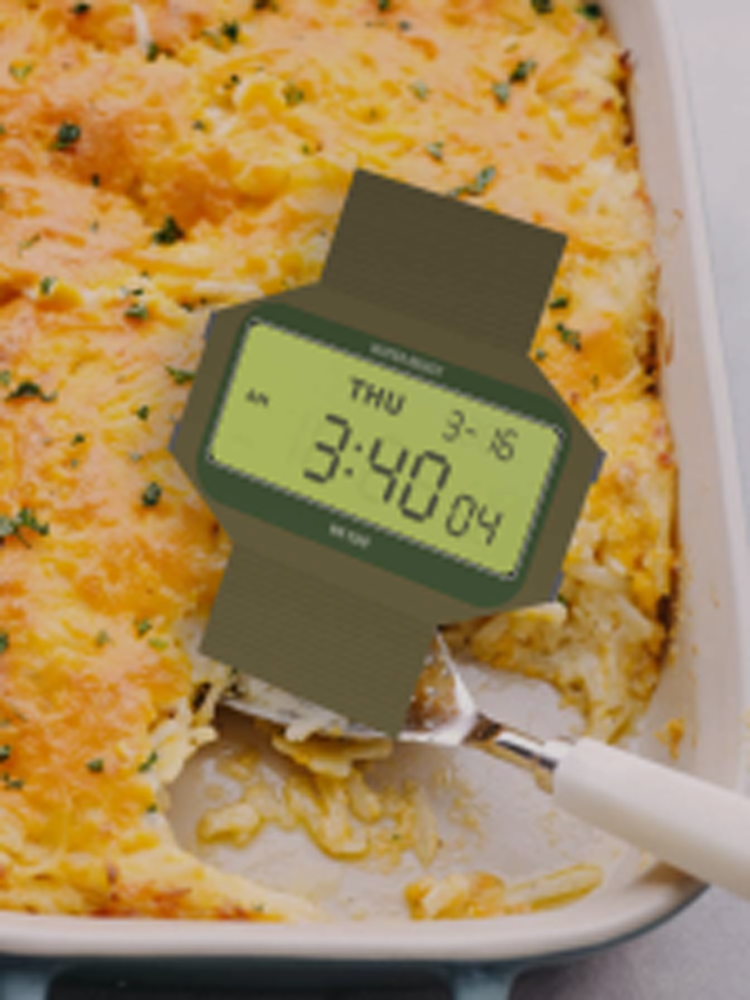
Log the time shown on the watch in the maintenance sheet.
3:40:04
